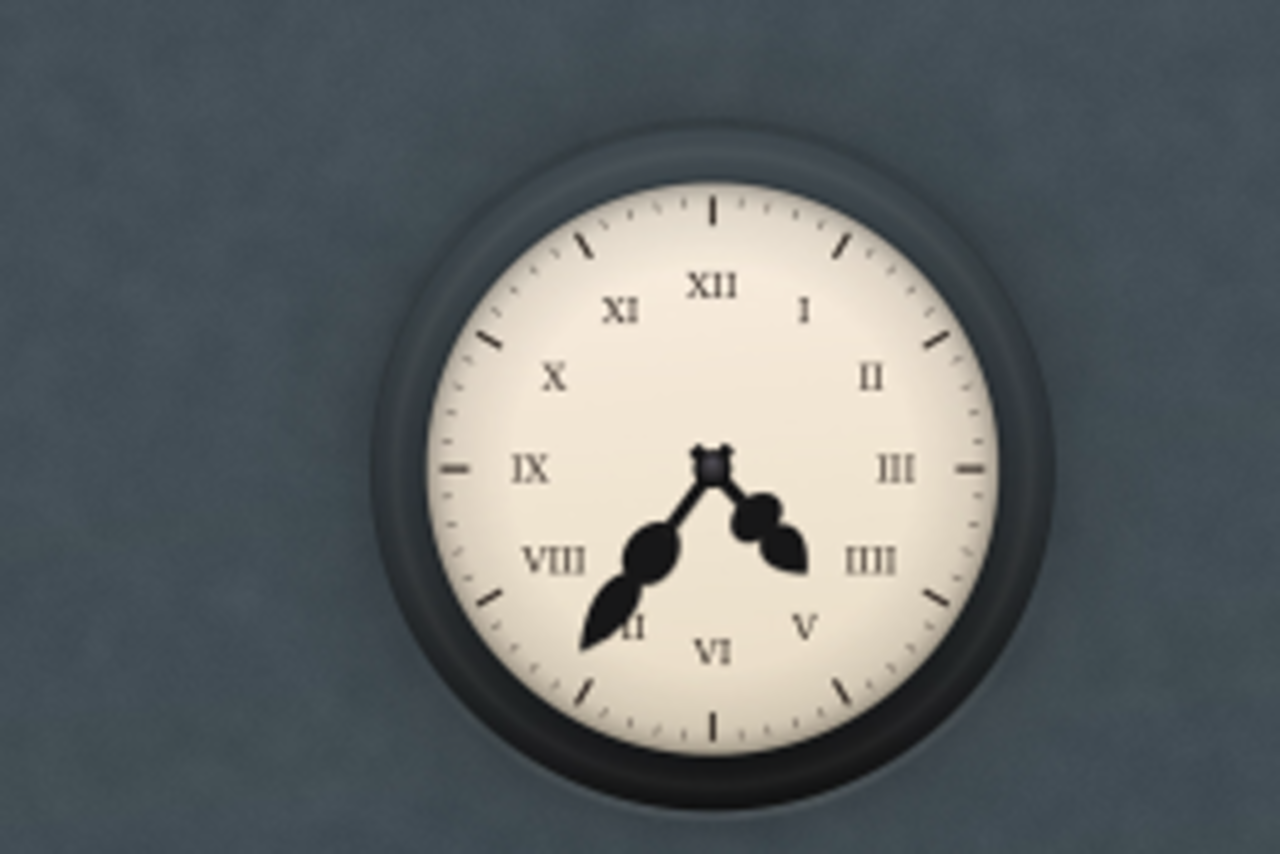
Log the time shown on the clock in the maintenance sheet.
4:36
